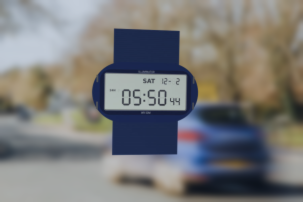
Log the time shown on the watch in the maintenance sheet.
5:50:44
